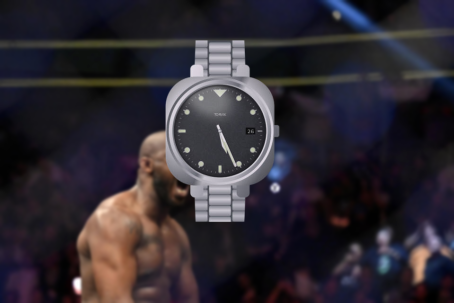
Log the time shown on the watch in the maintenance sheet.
5:26
